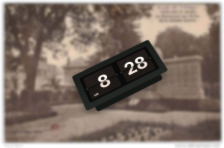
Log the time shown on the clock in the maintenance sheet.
8:28
